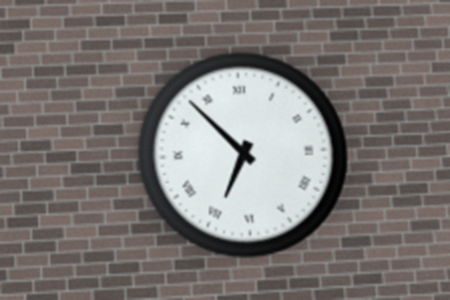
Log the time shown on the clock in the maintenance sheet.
6:53
